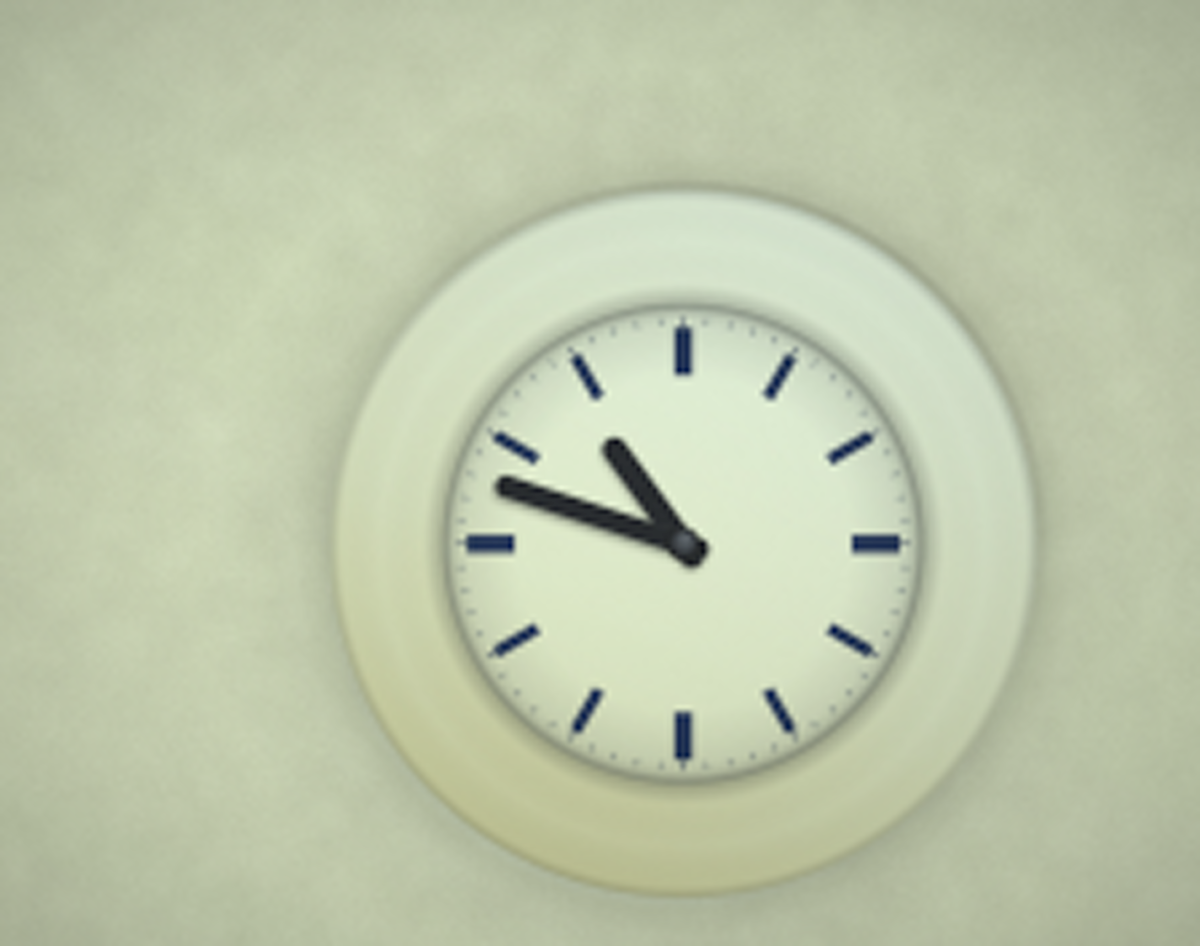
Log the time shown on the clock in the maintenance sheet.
10:48
